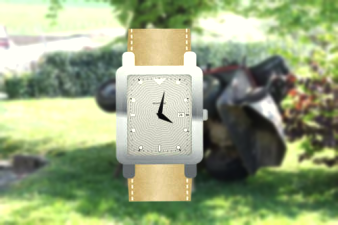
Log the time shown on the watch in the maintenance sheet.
4:02
